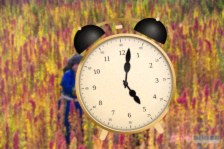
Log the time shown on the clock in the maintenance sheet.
5:02
